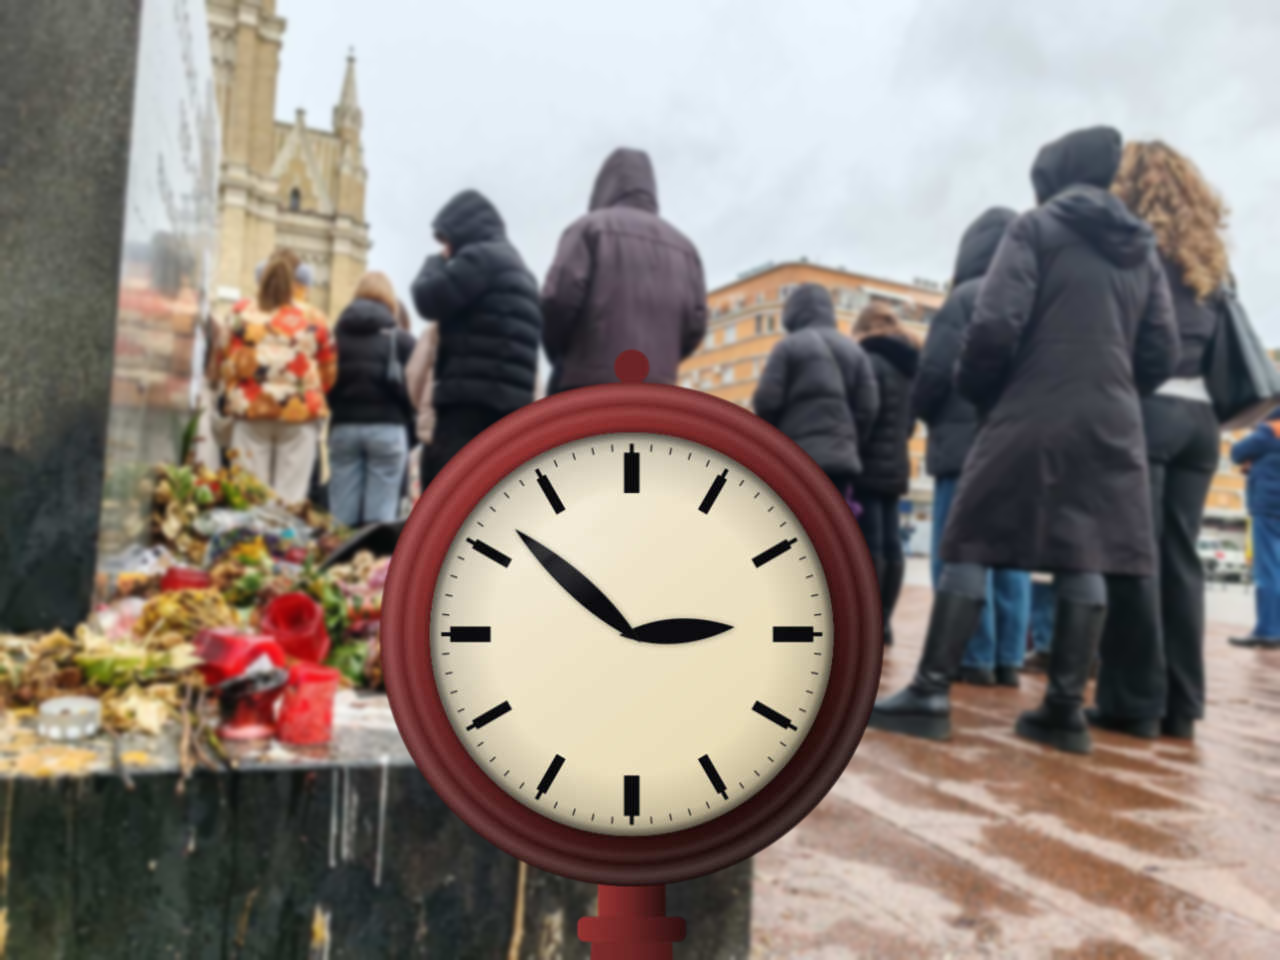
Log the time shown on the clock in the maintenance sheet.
2:52
